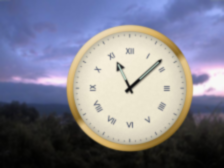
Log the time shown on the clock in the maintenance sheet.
11:08
